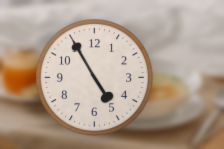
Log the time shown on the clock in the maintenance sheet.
4:55
